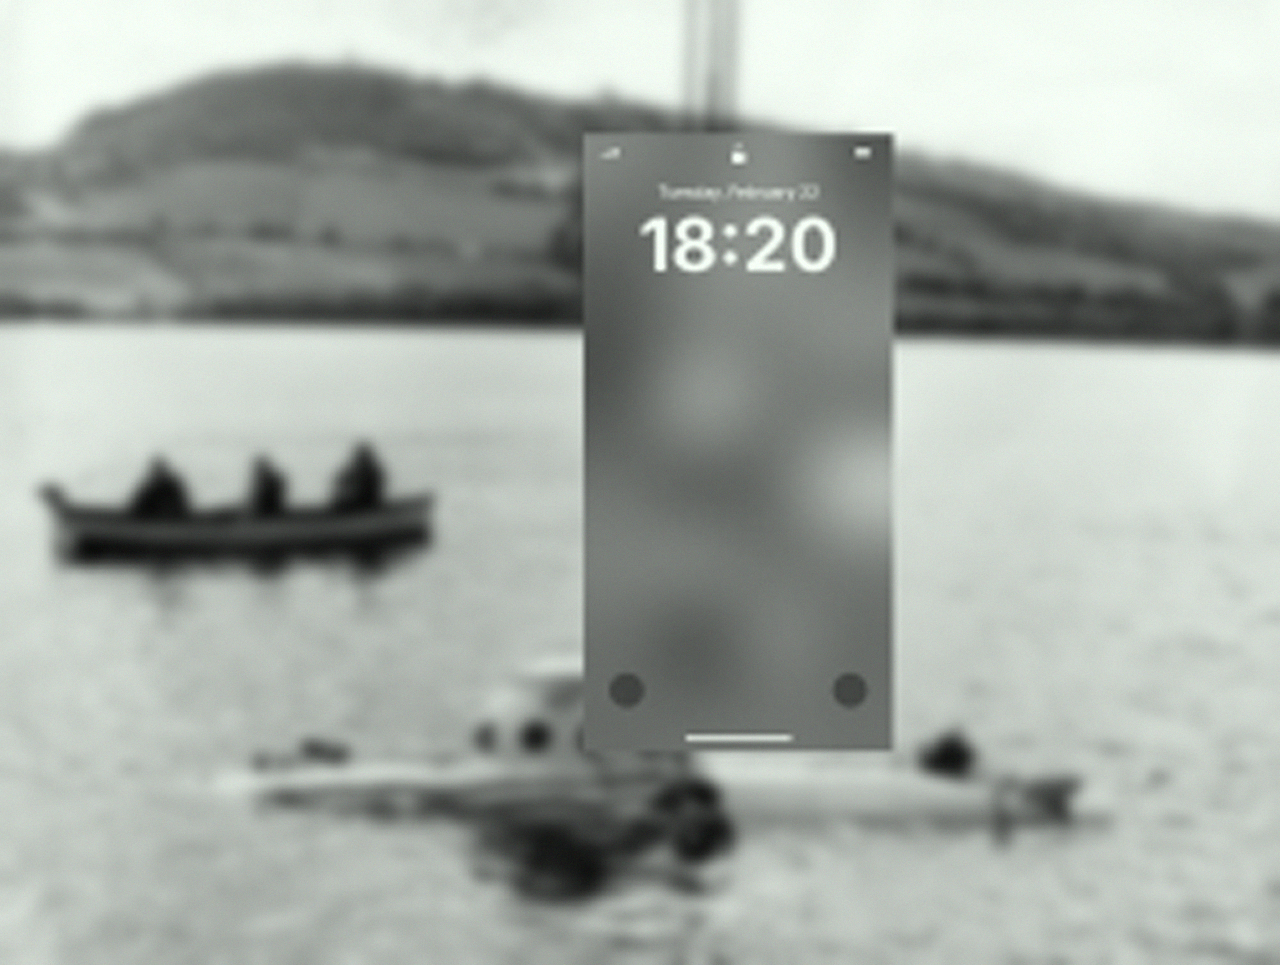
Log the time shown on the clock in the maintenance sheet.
18:20
